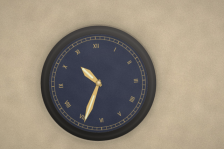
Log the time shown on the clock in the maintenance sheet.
10:34
